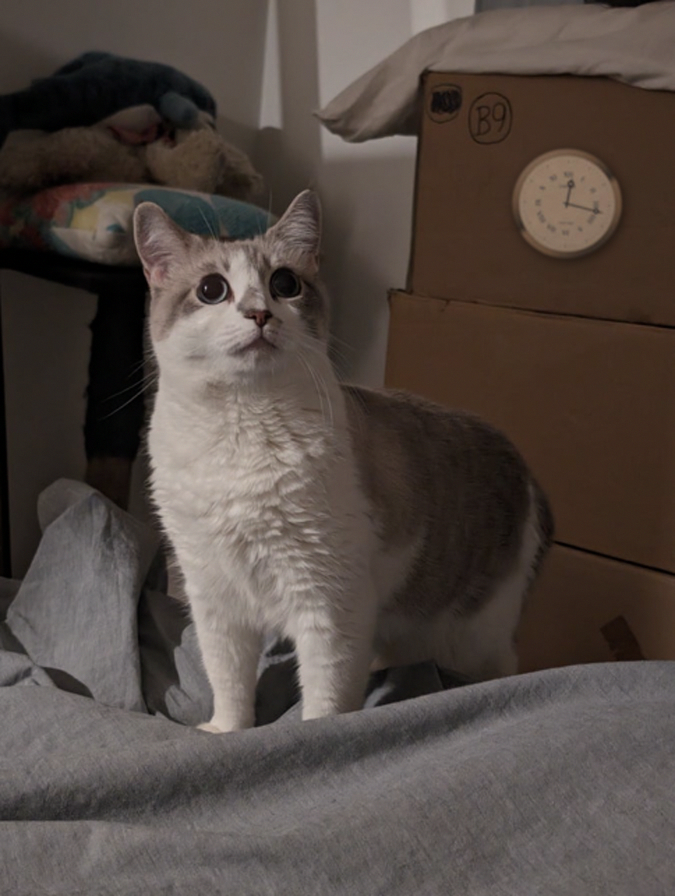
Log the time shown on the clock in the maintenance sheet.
12:17
